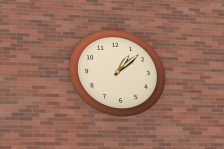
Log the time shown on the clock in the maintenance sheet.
1:08
